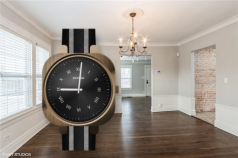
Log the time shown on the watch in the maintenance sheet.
9:01
